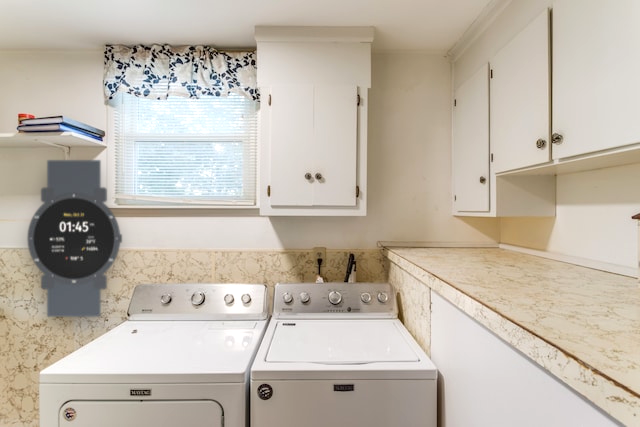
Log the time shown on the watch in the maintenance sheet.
1:45
